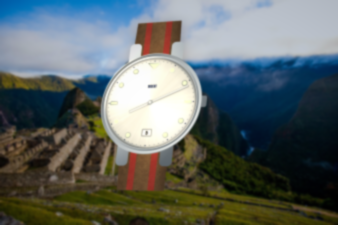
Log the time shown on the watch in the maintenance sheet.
8:11
